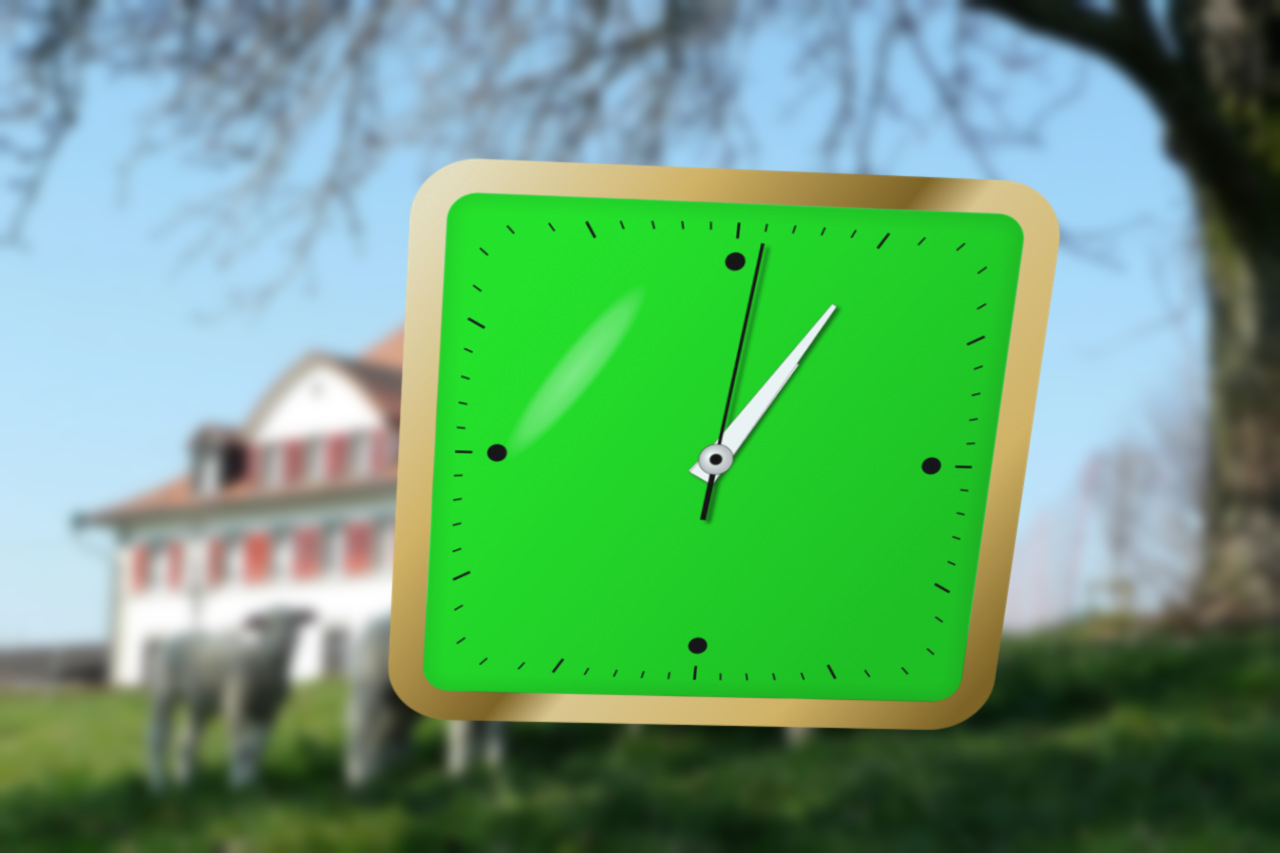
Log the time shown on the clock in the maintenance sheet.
1:05:01
